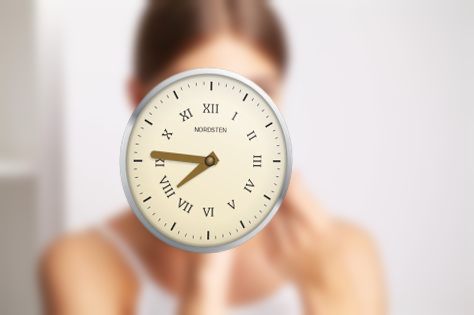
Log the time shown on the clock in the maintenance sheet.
7:46
